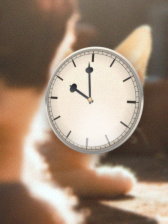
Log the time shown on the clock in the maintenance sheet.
9:59
